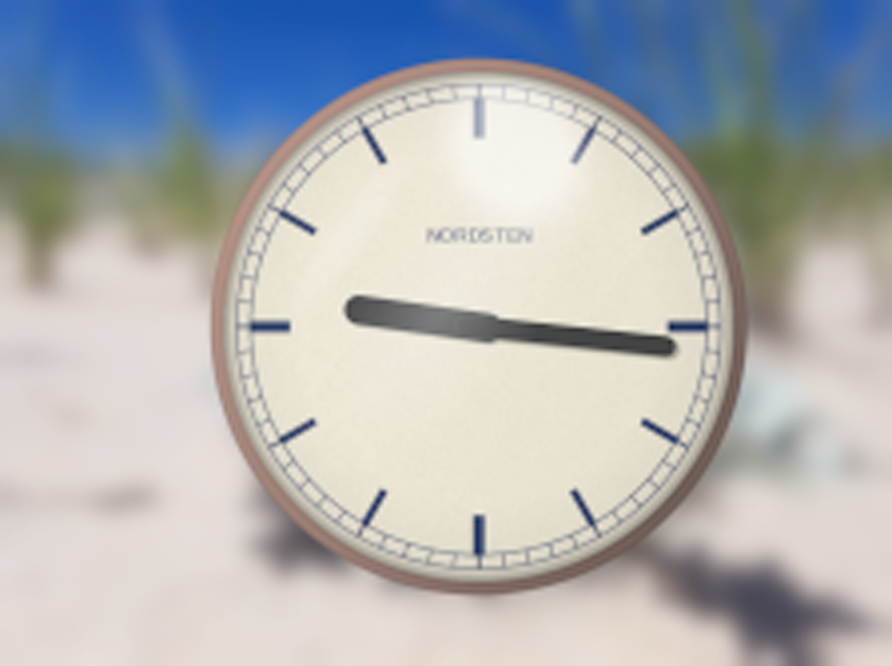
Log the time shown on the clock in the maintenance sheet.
9:16
